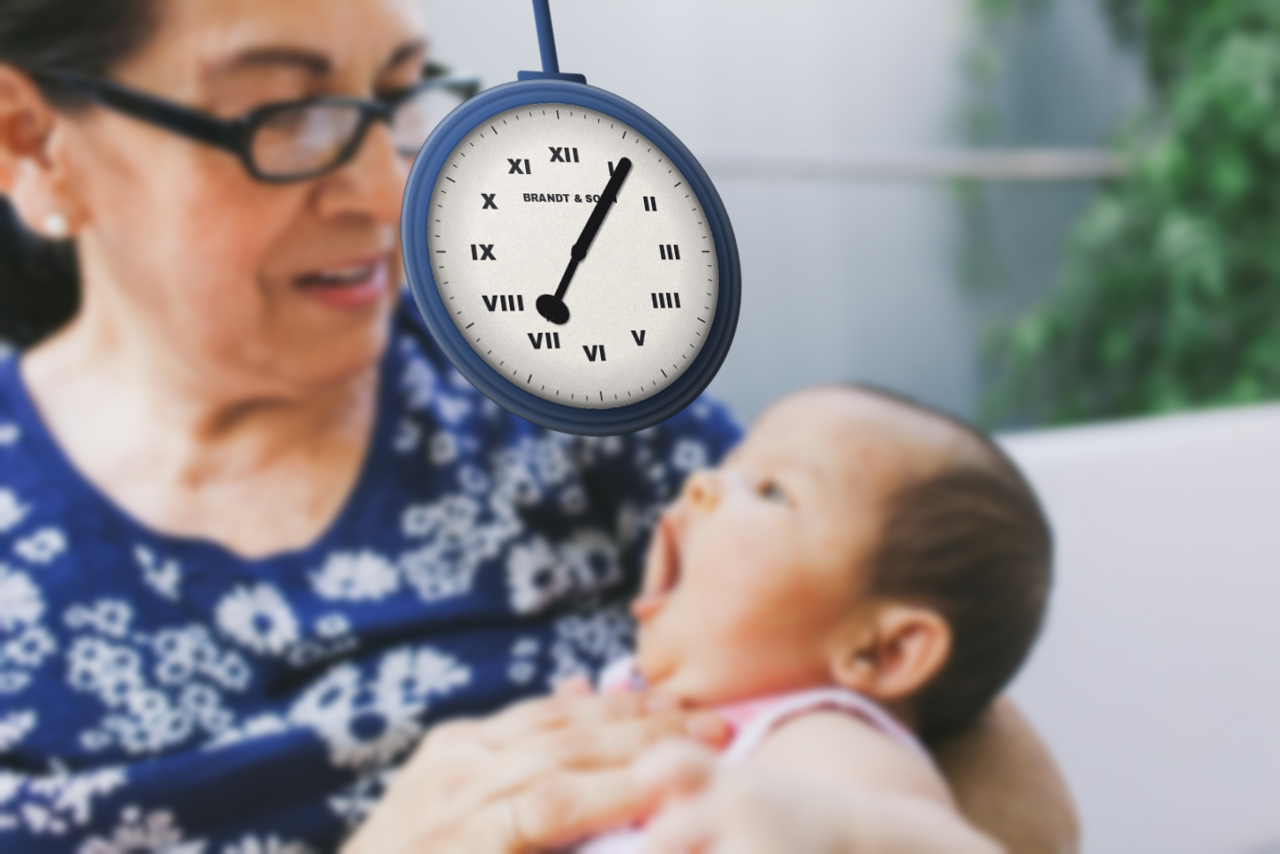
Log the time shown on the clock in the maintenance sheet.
7:06
